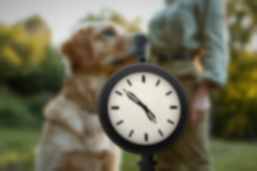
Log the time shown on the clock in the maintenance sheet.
4:52
